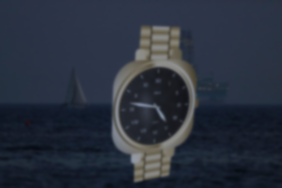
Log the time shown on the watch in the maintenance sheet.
4:47
